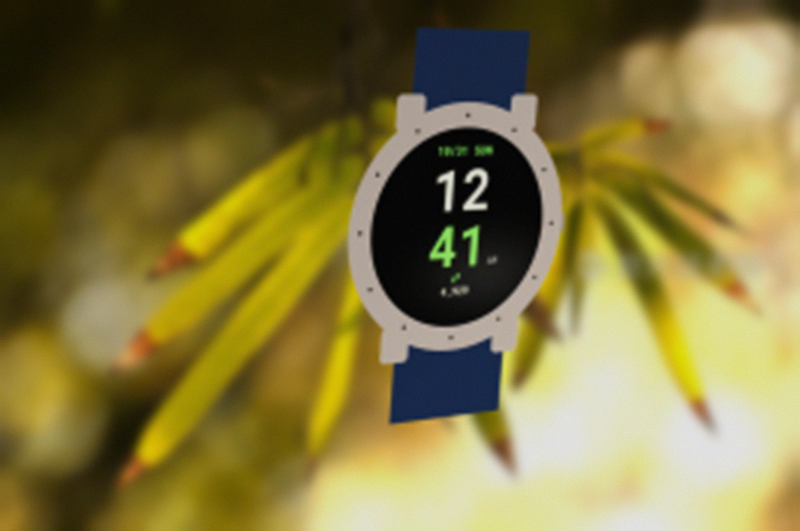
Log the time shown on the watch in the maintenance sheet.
12:41
